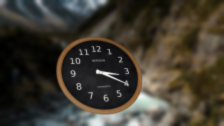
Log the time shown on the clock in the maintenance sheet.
3:20
